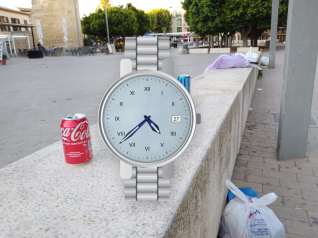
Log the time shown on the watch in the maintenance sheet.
4:38
